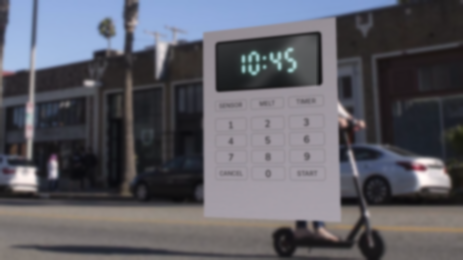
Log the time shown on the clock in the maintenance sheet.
10:45
